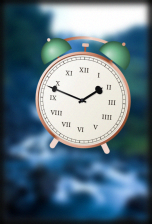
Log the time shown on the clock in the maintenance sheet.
1:48
